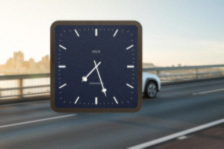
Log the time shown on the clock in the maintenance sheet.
7:27
